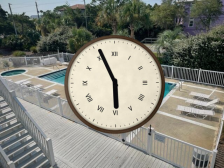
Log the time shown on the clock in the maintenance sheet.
5:56
